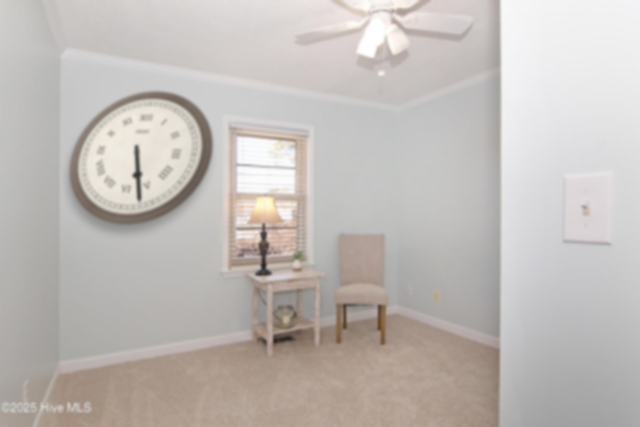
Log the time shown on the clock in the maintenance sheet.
5:27
